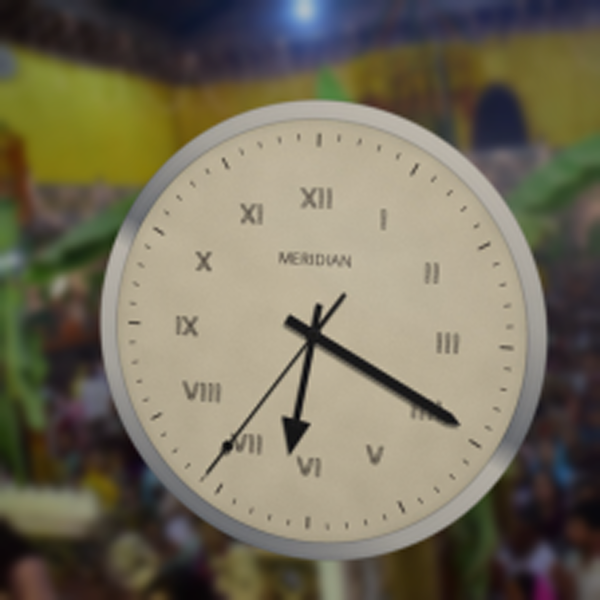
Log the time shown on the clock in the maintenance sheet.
6:19:36
